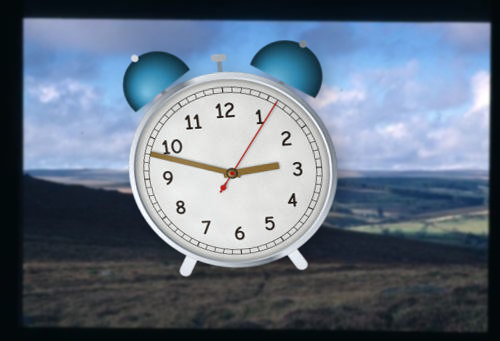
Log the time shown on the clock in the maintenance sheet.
2:48:06
